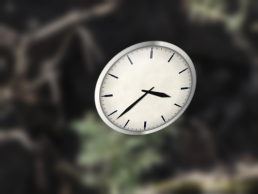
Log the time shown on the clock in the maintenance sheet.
3:38
